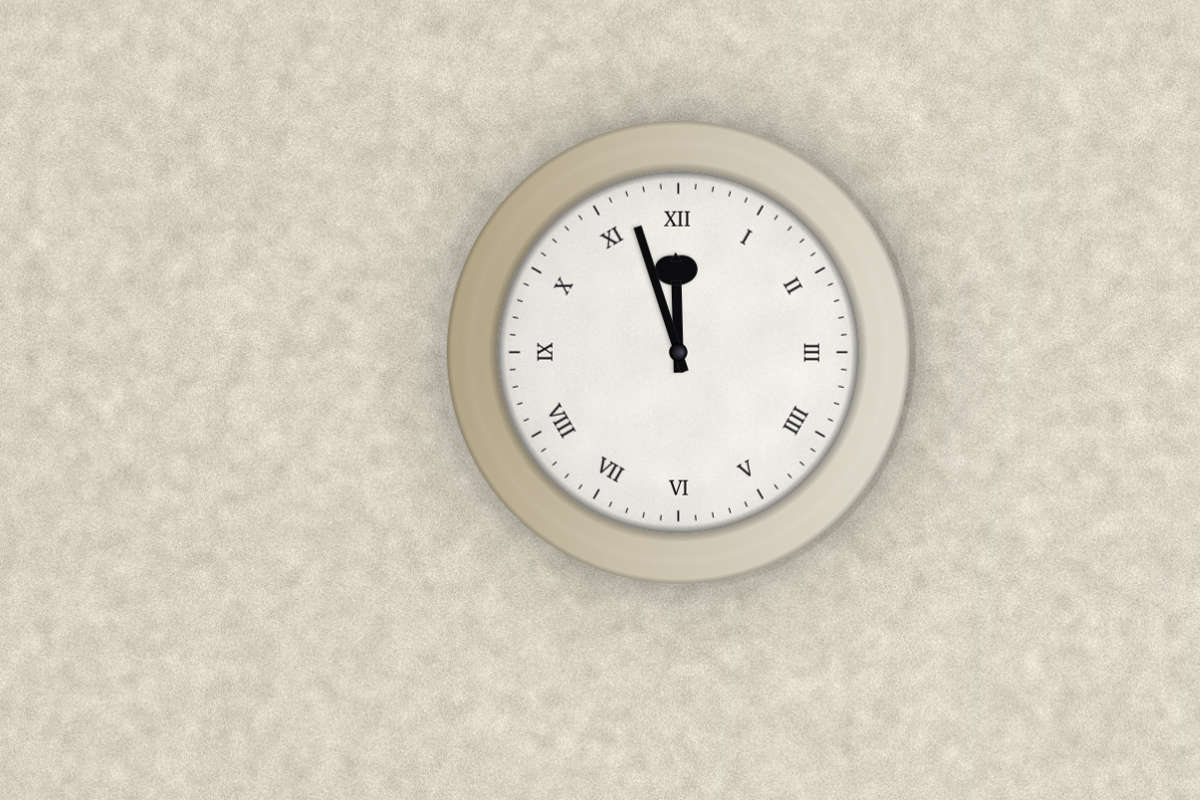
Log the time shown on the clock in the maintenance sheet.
11:57
